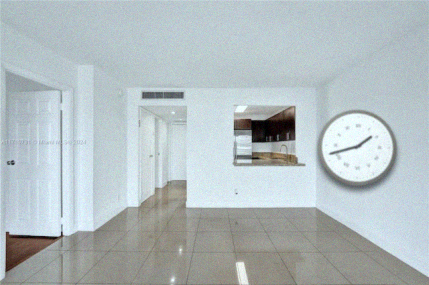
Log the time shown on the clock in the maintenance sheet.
1:42
